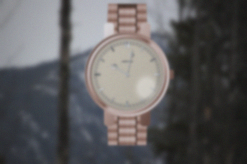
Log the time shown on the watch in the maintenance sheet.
10:02
